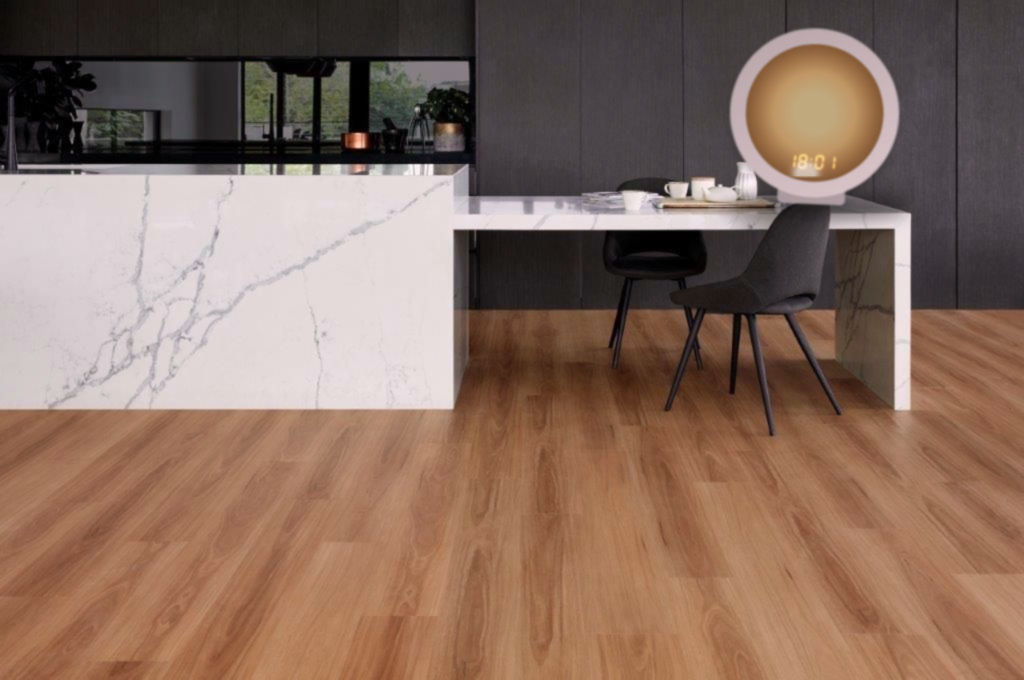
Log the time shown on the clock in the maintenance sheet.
18:01
